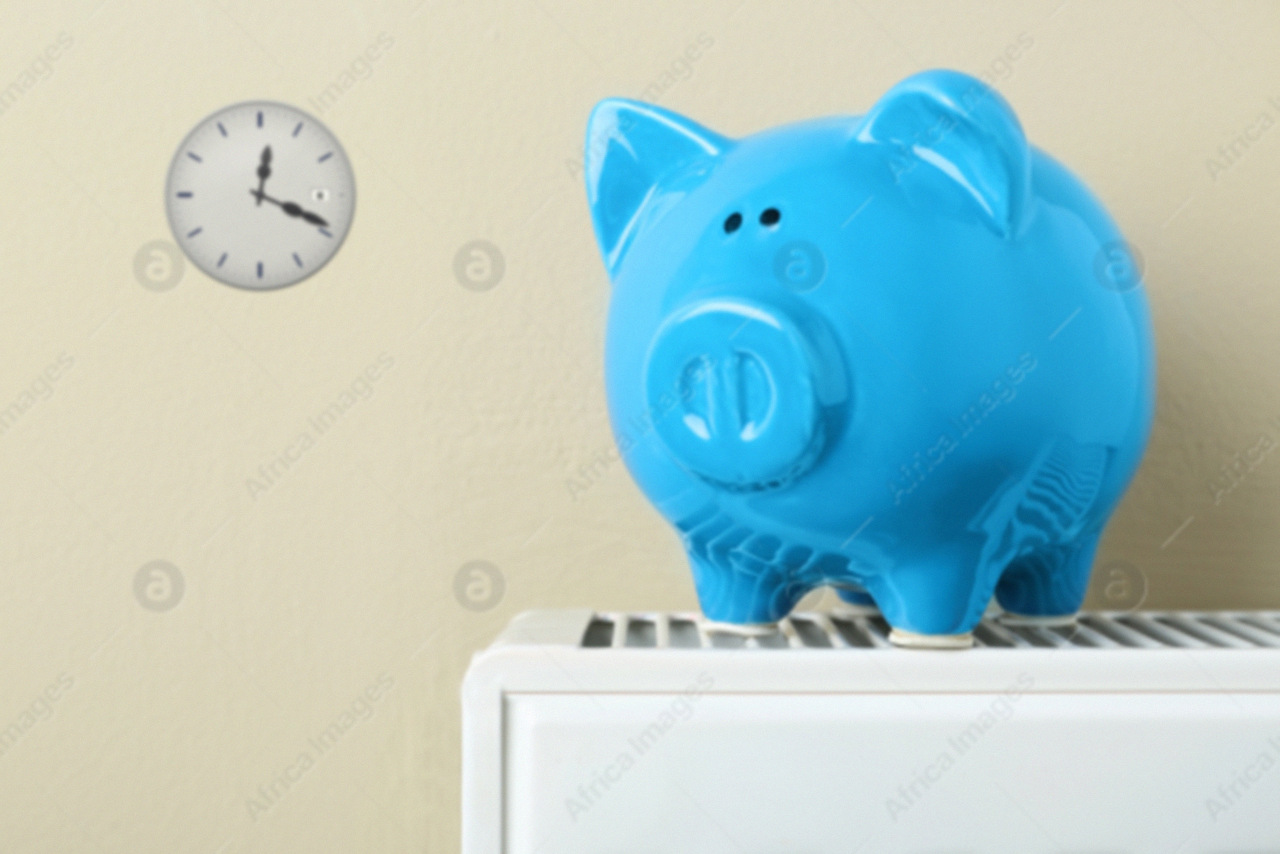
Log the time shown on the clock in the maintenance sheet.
12:19
